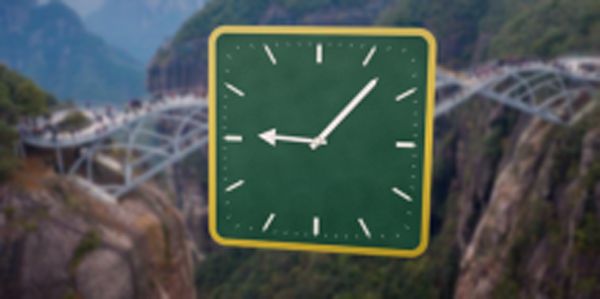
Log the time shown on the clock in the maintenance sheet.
9:07
